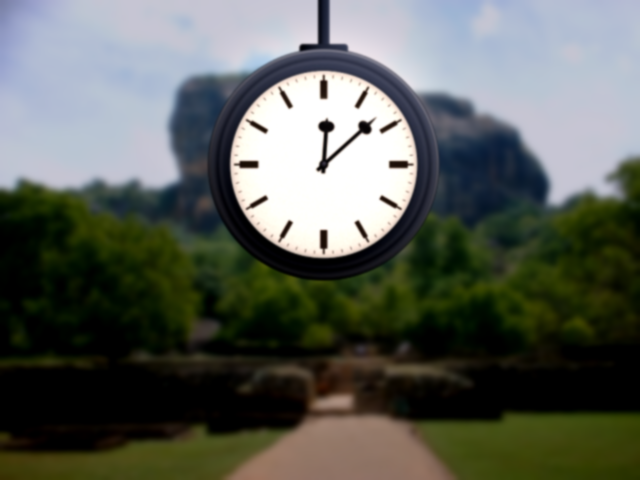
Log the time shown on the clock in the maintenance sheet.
12:08
